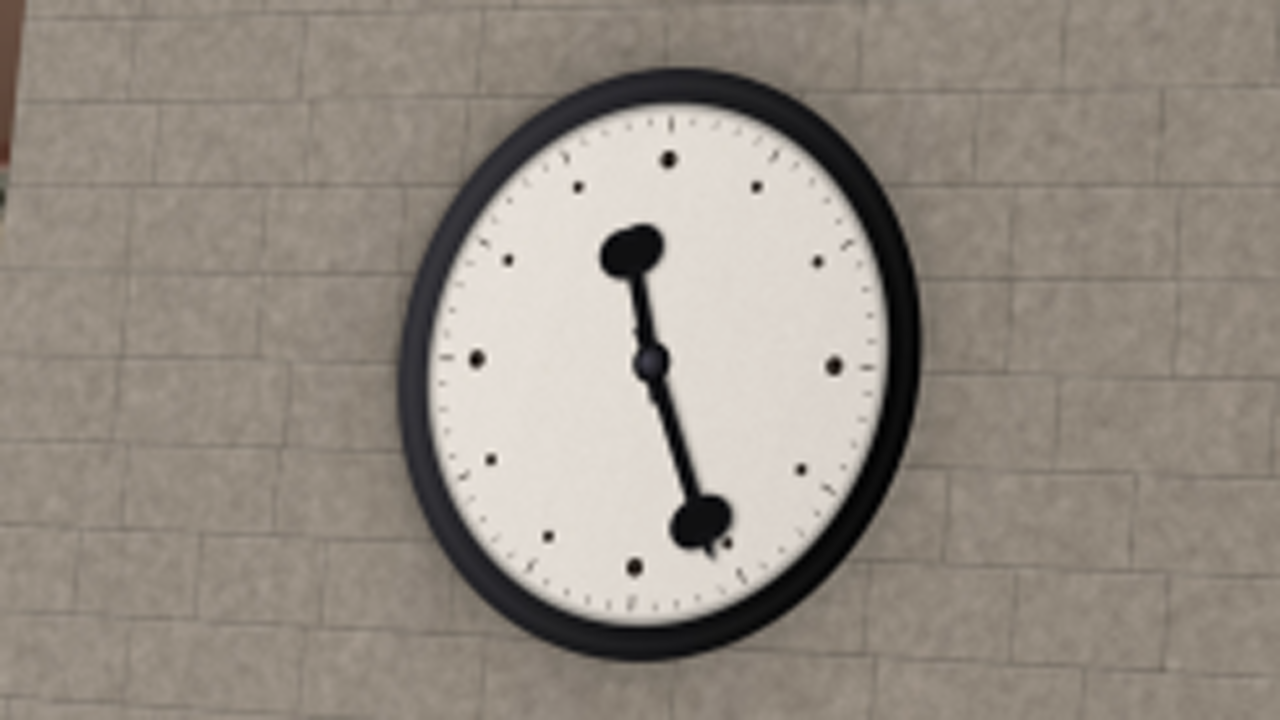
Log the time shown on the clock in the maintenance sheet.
11:26
